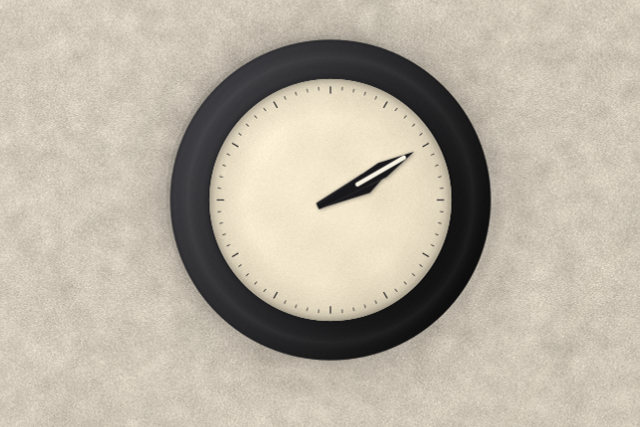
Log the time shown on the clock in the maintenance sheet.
2:10
